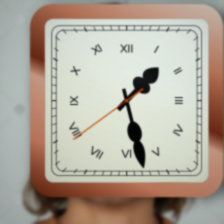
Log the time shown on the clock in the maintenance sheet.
1:27:39
